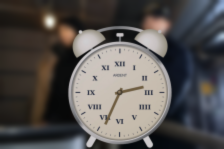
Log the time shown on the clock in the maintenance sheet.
2:34
